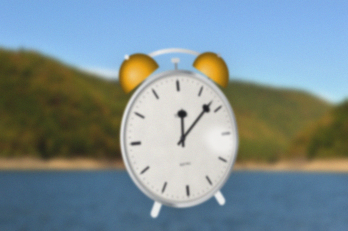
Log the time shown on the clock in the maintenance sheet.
12:08
